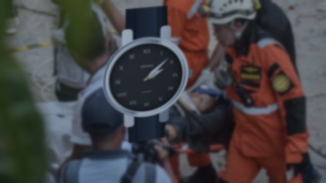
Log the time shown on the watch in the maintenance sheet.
2:08
